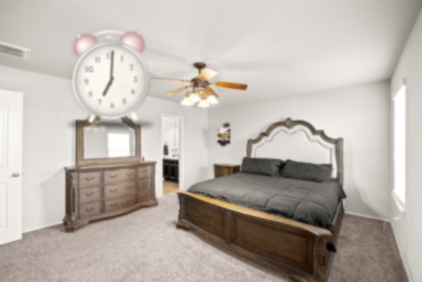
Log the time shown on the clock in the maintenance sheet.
7:01
